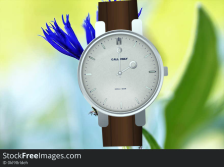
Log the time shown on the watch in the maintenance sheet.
2:00
